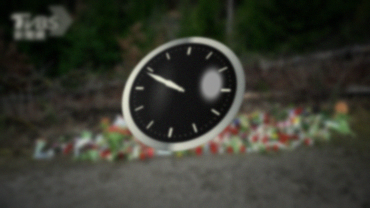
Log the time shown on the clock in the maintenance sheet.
9:49
